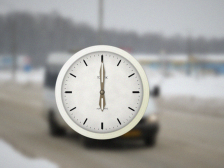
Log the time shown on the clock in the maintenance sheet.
6:00
